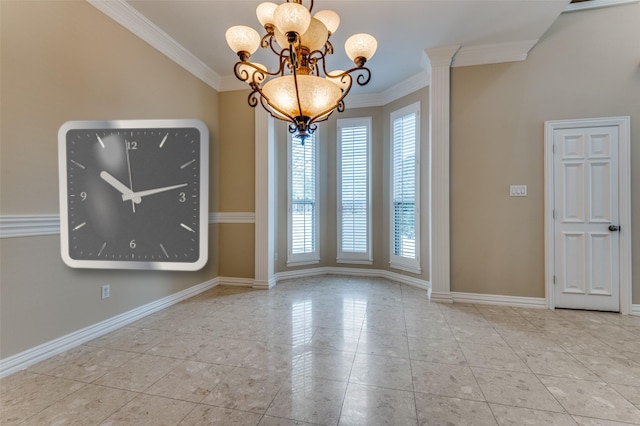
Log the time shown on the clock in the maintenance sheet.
10:12:59
